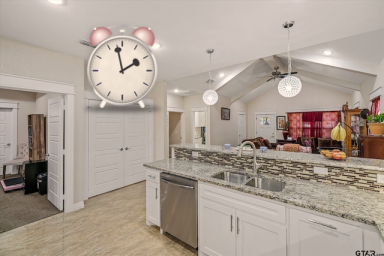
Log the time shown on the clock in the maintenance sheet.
1:58
